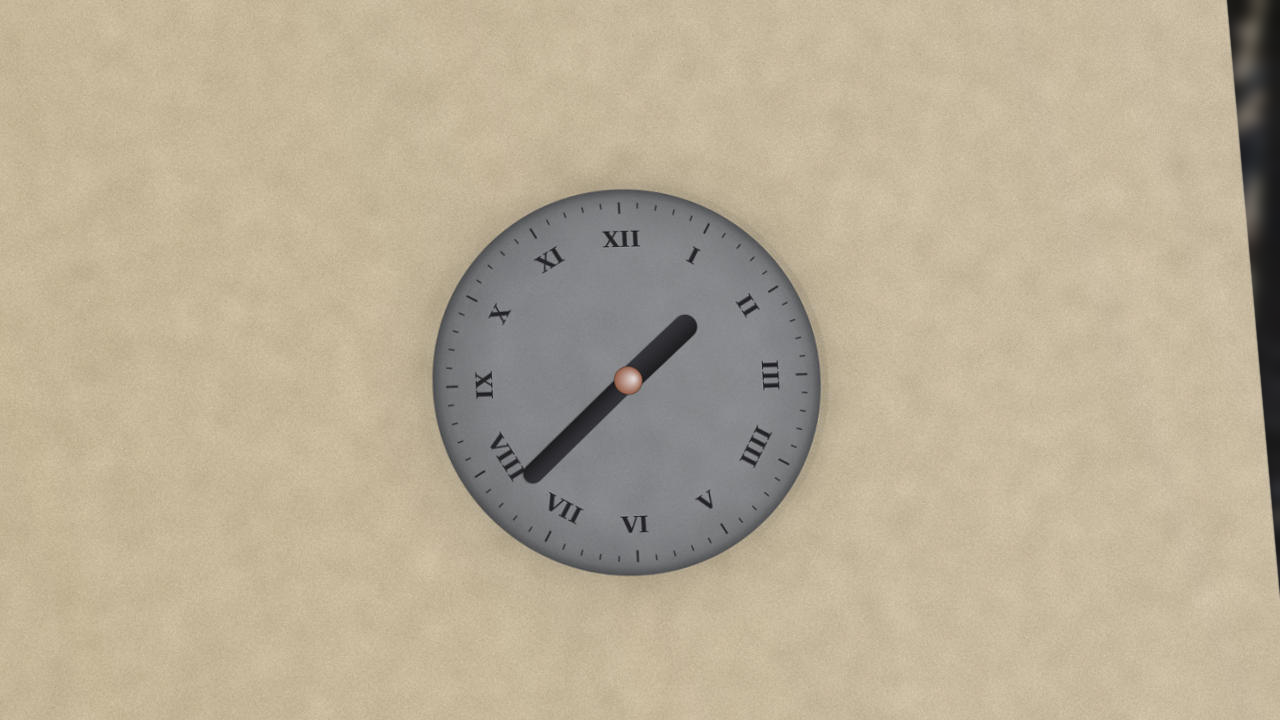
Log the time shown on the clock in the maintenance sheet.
1:38
